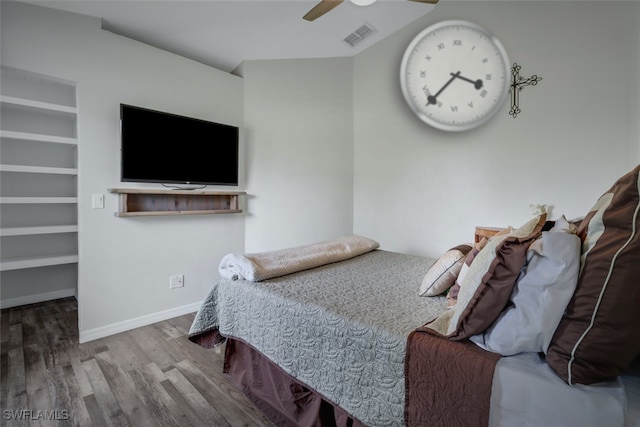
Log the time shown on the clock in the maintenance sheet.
3:37
